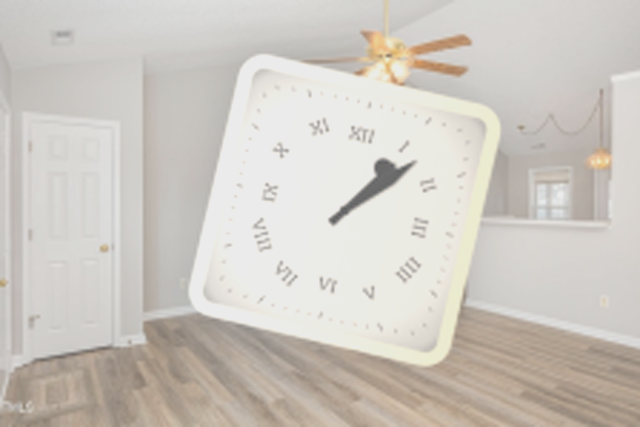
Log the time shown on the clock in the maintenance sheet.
1:07
